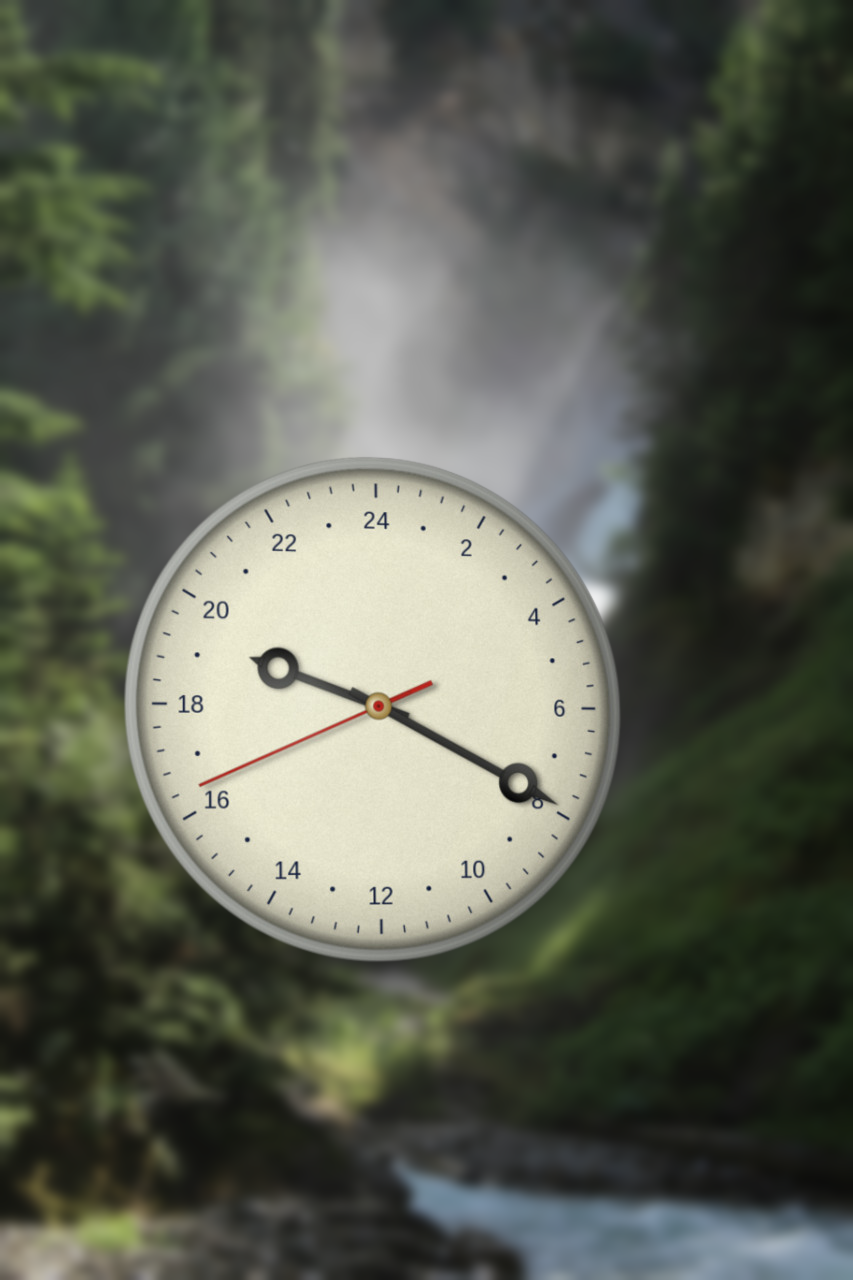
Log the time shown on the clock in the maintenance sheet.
19:19:41
